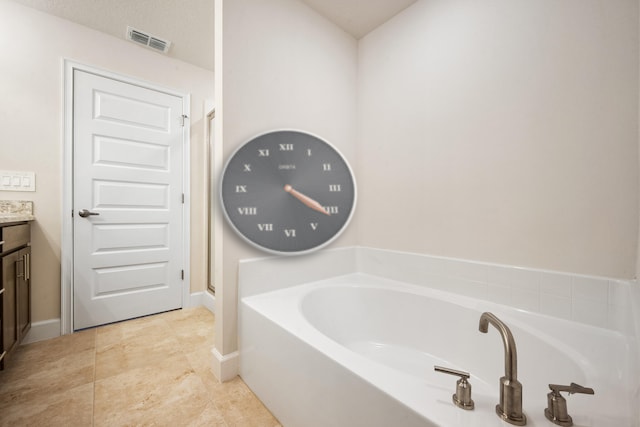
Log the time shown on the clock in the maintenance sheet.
4:21
